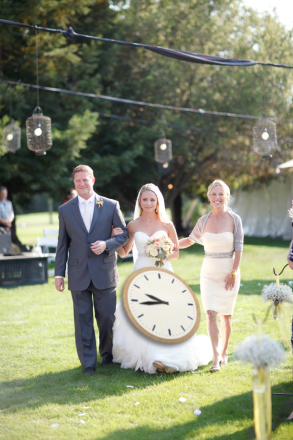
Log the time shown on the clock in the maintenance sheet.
9:44
